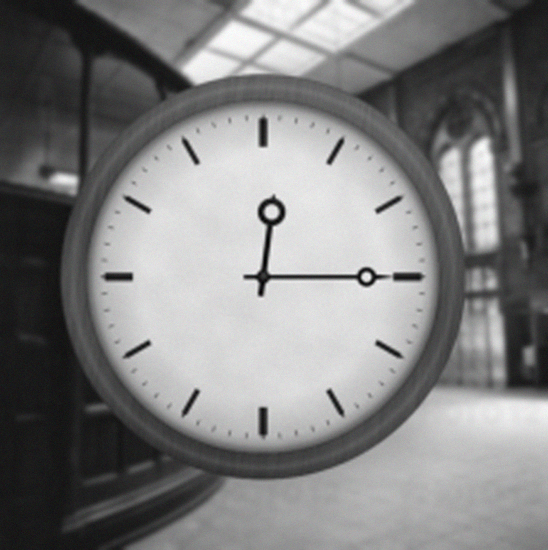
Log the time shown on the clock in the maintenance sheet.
12:15
